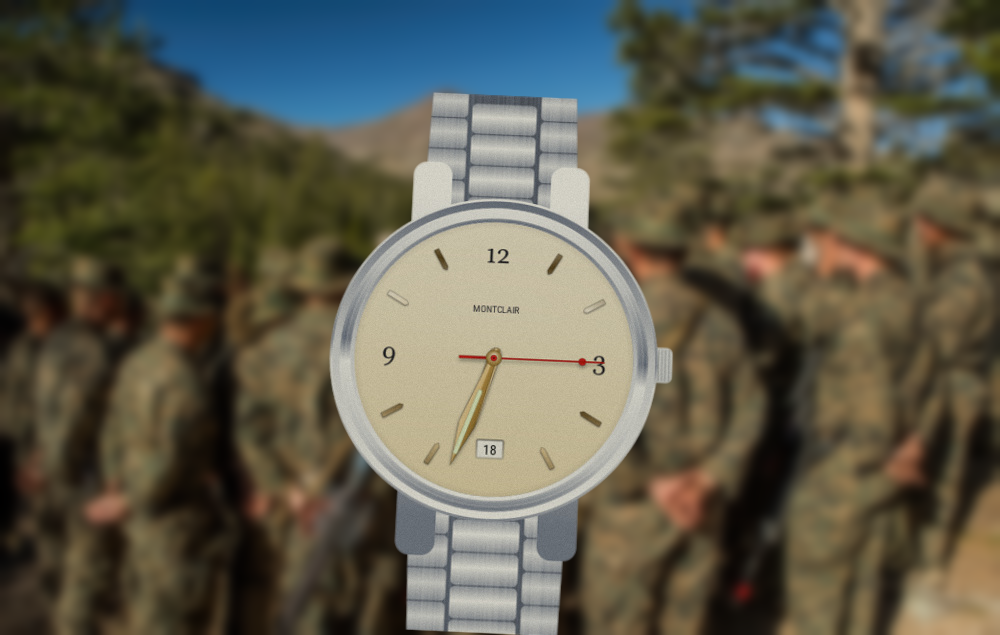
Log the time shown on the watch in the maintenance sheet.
6:33:15
